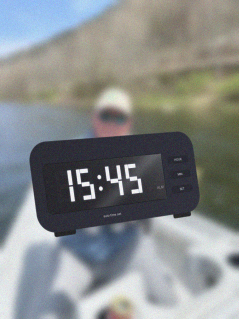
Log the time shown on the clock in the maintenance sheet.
15:45
